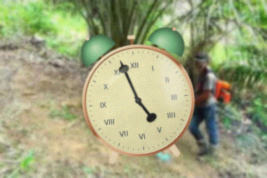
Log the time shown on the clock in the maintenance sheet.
4:57
